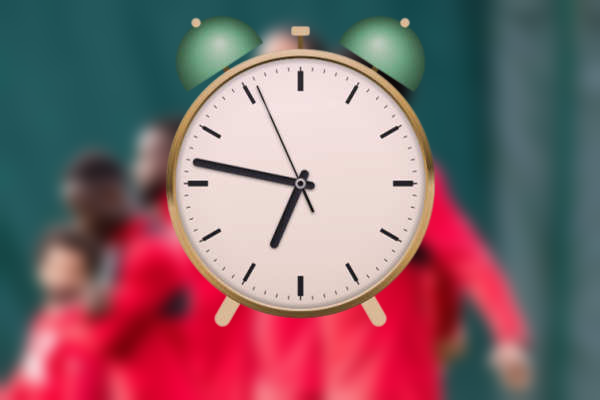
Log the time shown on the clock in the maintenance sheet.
6:46:56
